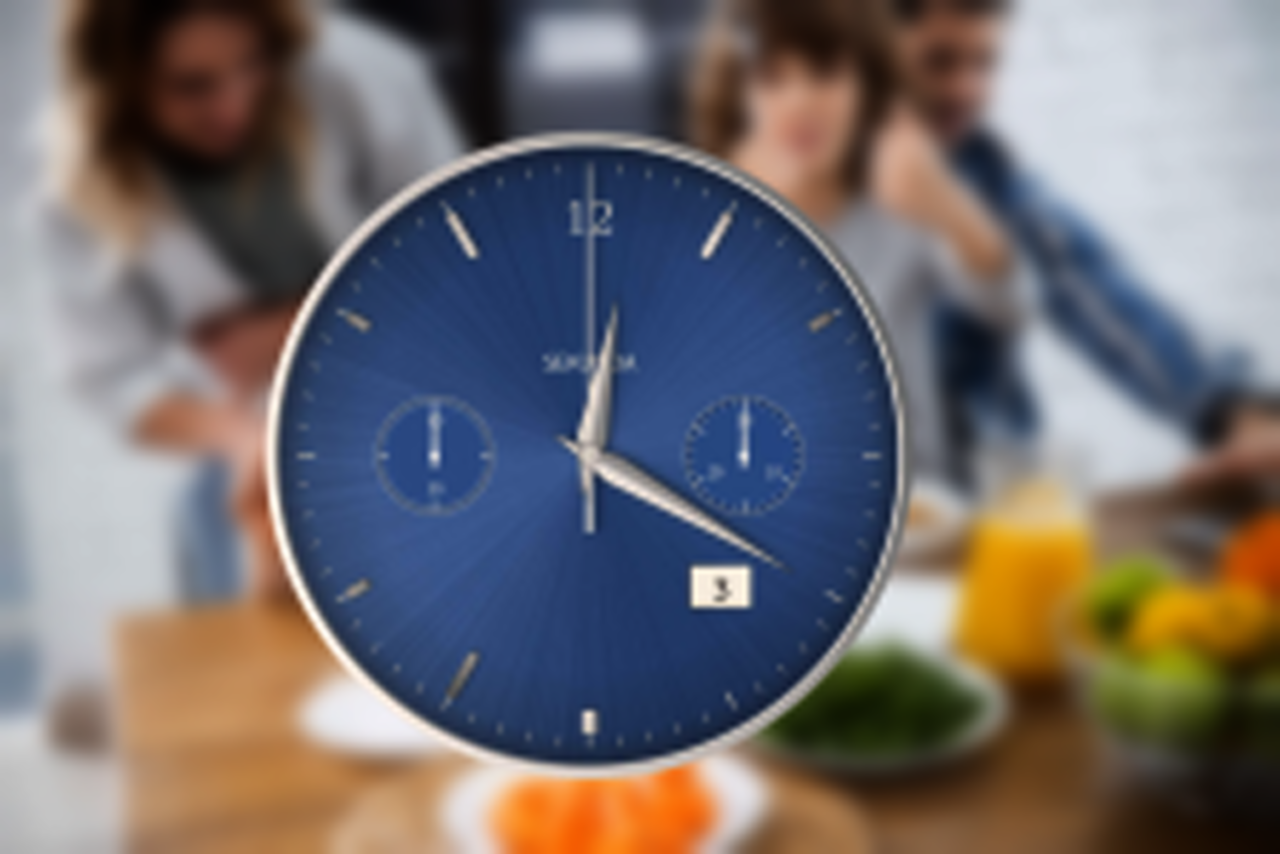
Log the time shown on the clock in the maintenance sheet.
12:20
